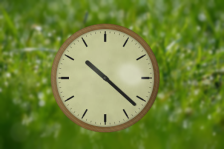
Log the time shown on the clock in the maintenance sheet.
10:22
